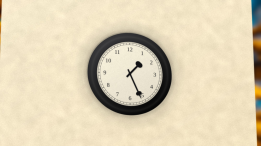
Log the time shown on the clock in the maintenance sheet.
1:26
